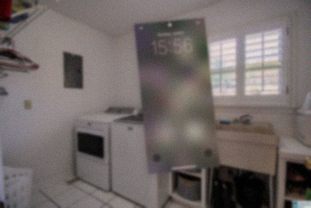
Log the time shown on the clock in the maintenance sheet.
15:56
